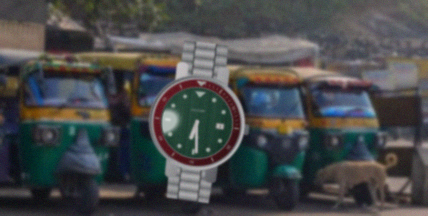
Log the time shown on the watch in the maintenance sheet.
6:29
